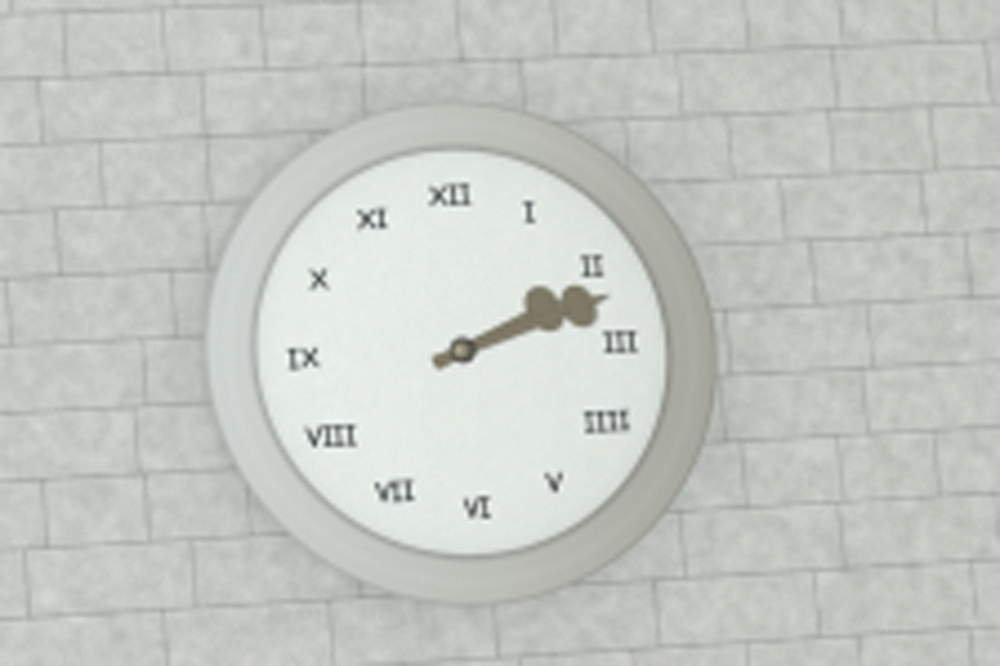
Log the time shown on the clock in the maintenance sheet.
2:12
